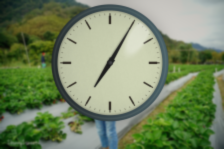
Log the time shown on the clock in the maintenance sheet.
7:05
